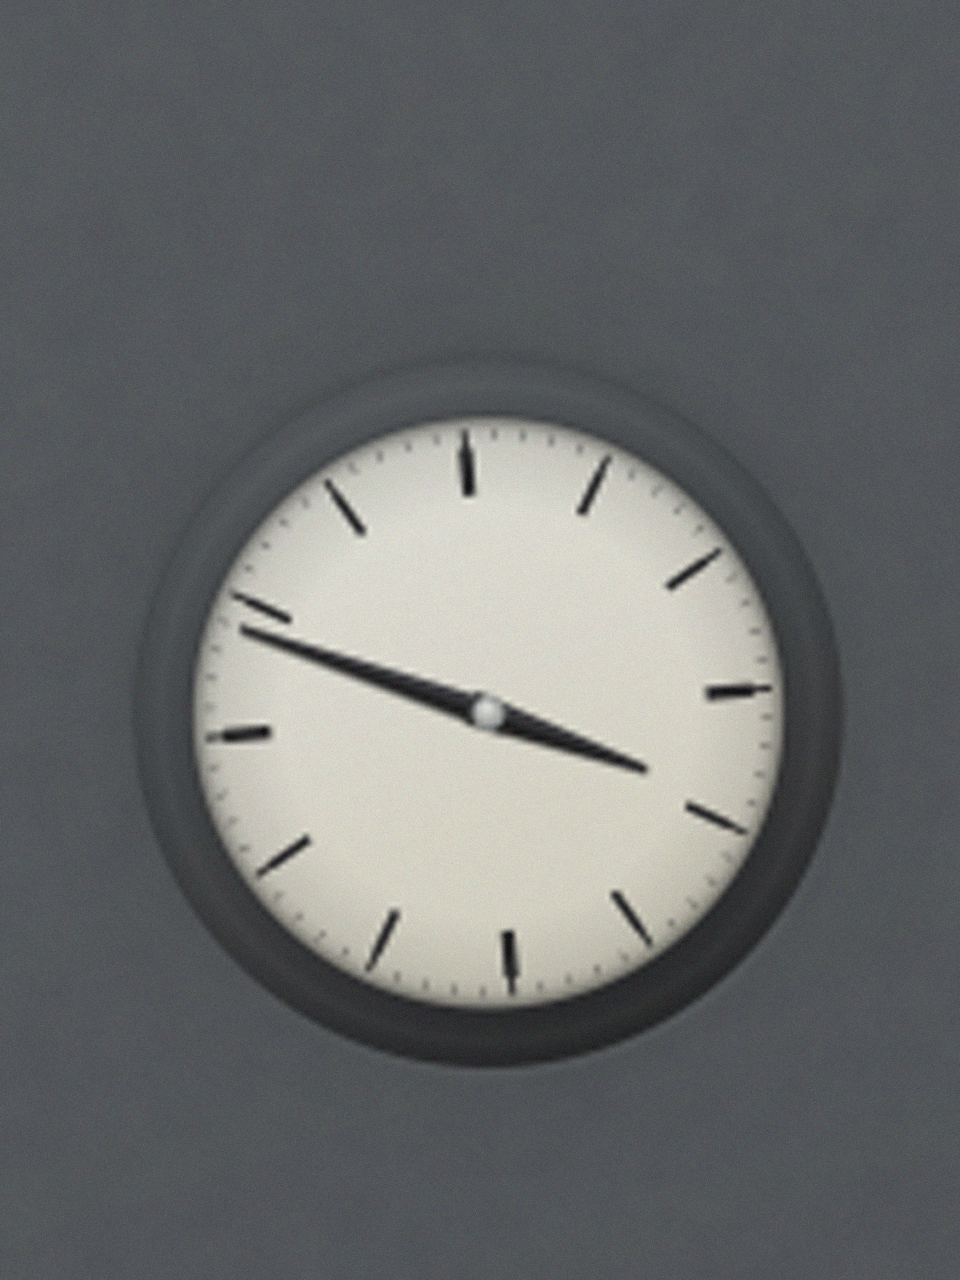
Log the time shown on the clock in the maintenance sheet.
3:49
